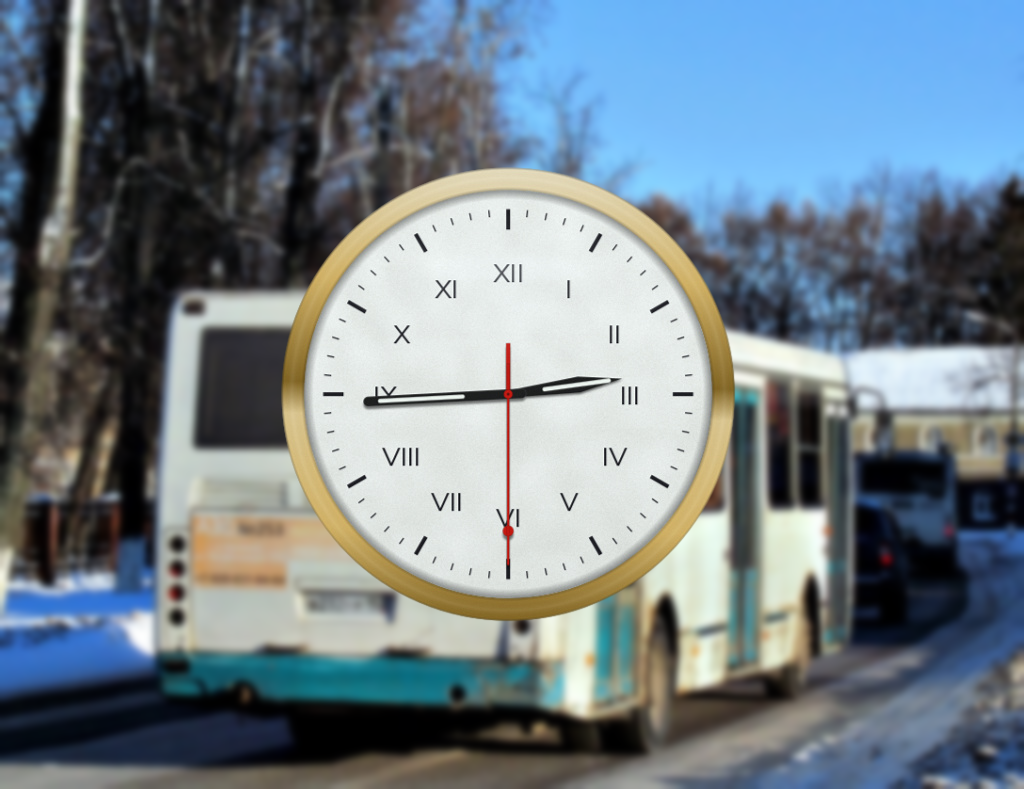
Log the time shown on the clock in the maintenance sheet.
2:44:30
